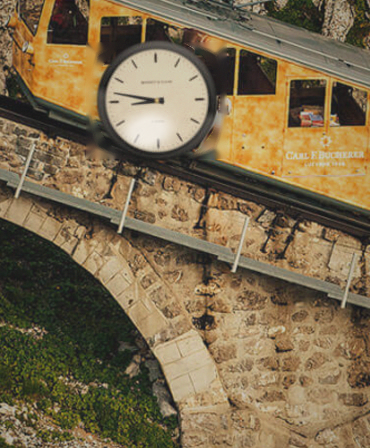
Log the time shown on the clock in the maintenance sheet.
8:47
